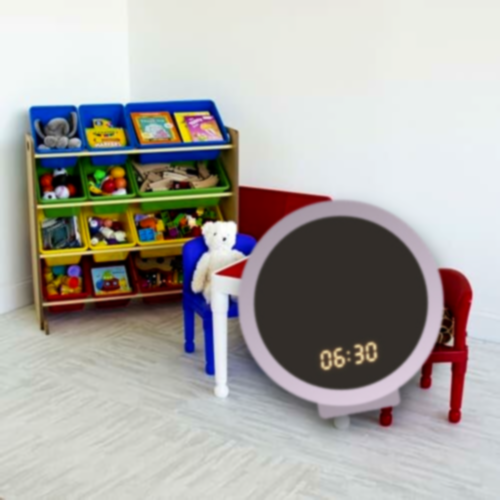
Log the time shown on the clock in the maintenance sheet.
6:30
